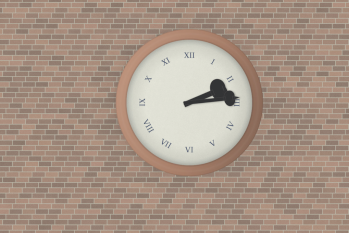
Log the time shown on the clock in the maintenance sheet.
2:14
